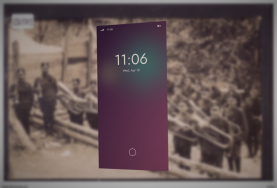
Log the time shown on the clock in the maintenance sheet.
11:06
